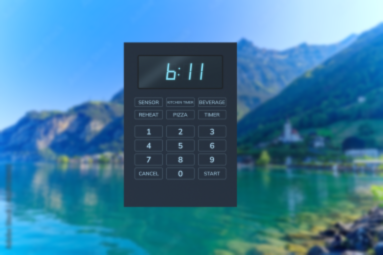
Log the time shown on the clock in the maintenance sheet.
6:11
